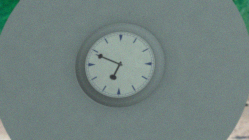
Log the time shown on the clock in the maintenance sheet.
6:49
